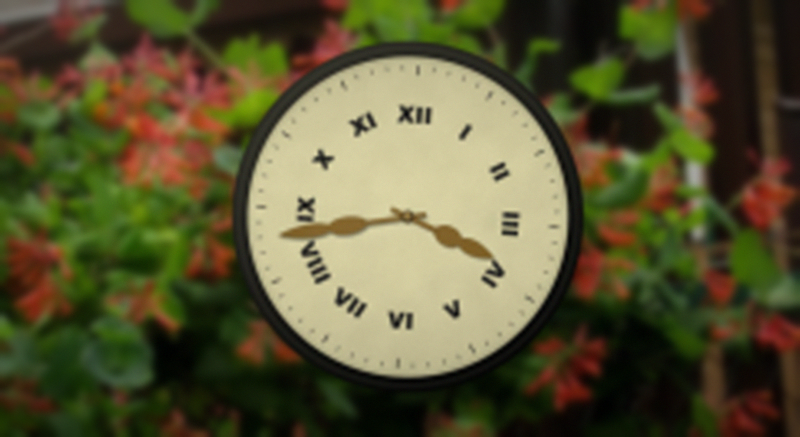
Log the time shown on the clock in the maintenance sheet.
3:43
